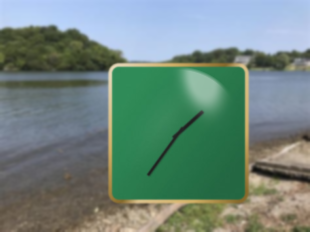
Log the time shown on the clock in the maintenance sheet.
1:36
